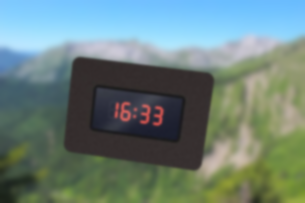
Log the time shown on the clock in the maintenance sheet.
16:33
